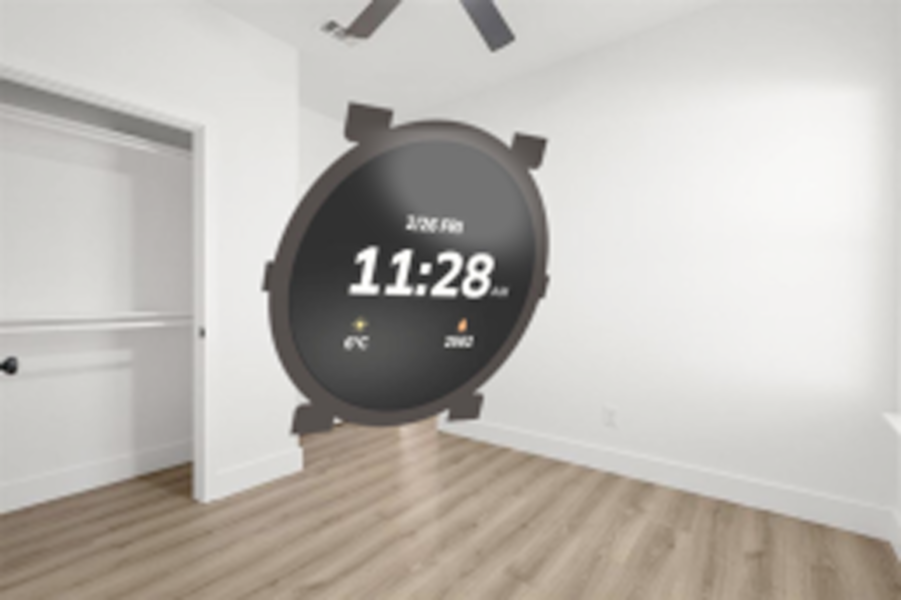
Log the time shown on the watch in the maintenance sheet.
11:28
